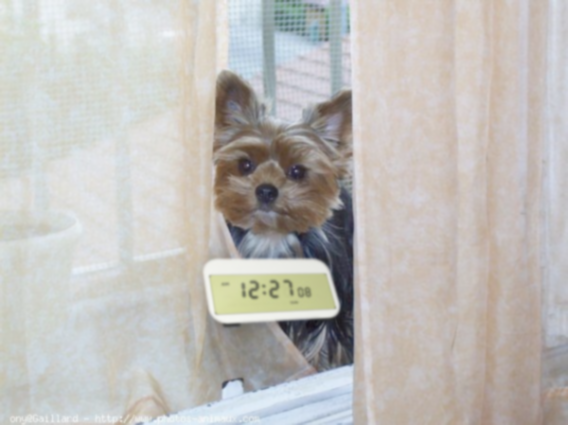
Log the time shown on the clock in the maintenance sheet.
12:27
